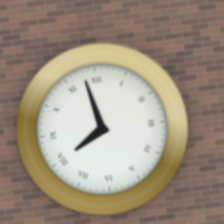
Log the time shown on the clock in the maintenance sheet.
7:58
